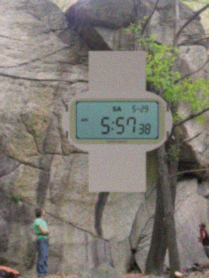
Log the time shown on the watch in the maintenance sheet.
5:57:38
